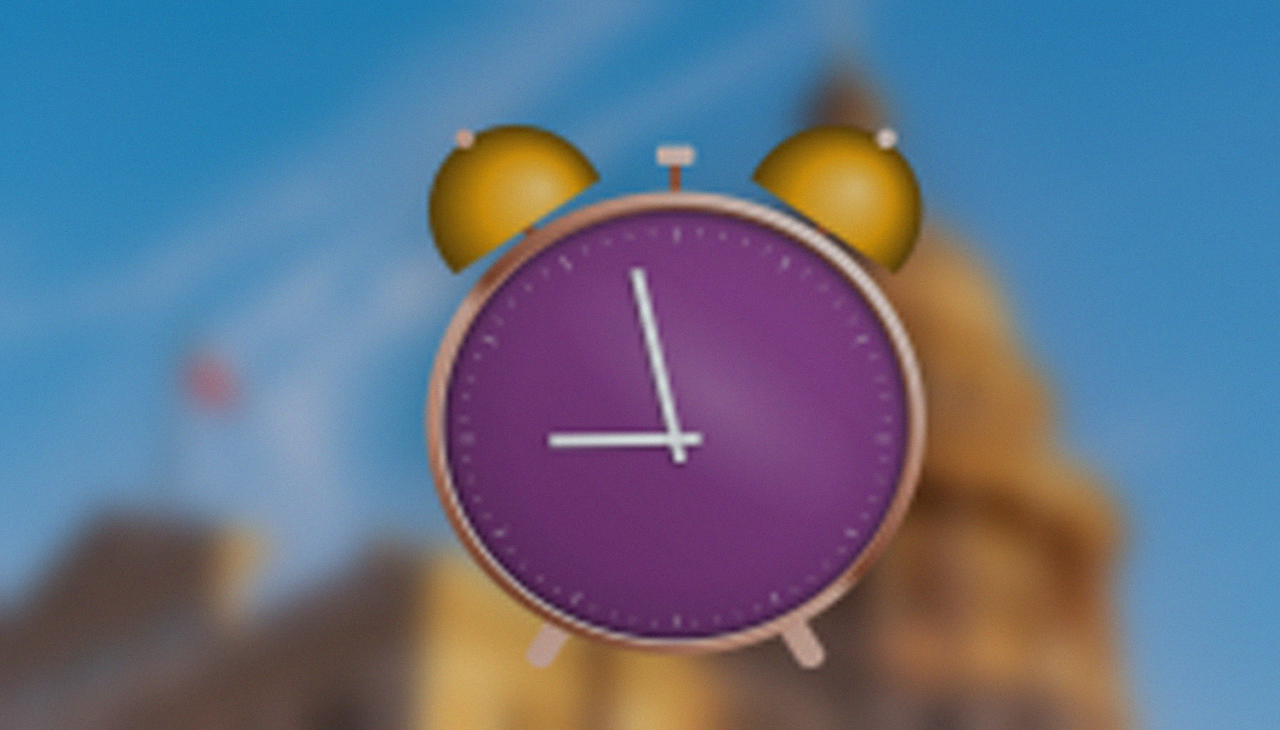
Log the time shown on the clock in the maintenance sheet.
8:58
